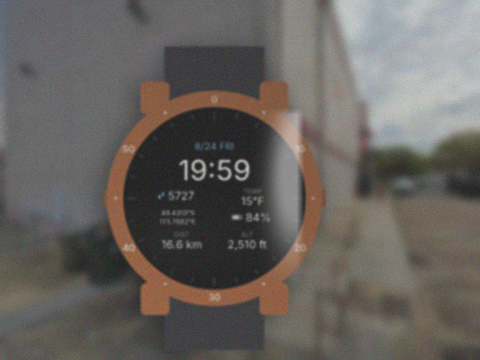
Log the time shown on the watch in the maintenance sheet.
19:59
